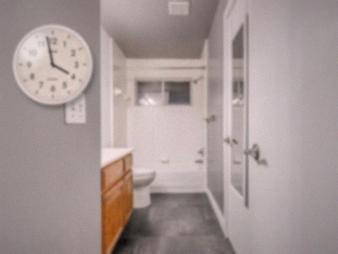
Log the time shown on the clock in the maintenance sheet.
3:58
